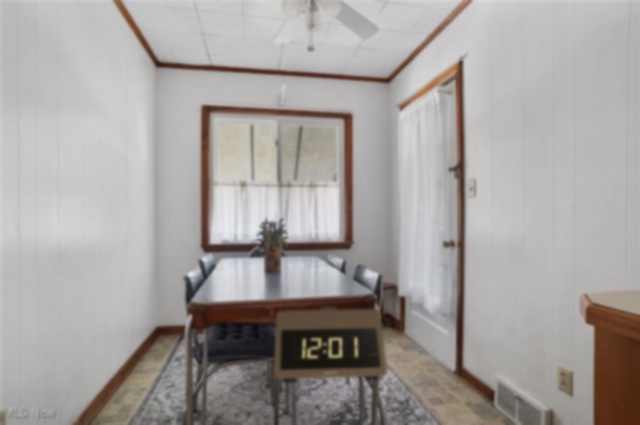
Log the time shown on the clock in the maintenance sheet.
12:01
